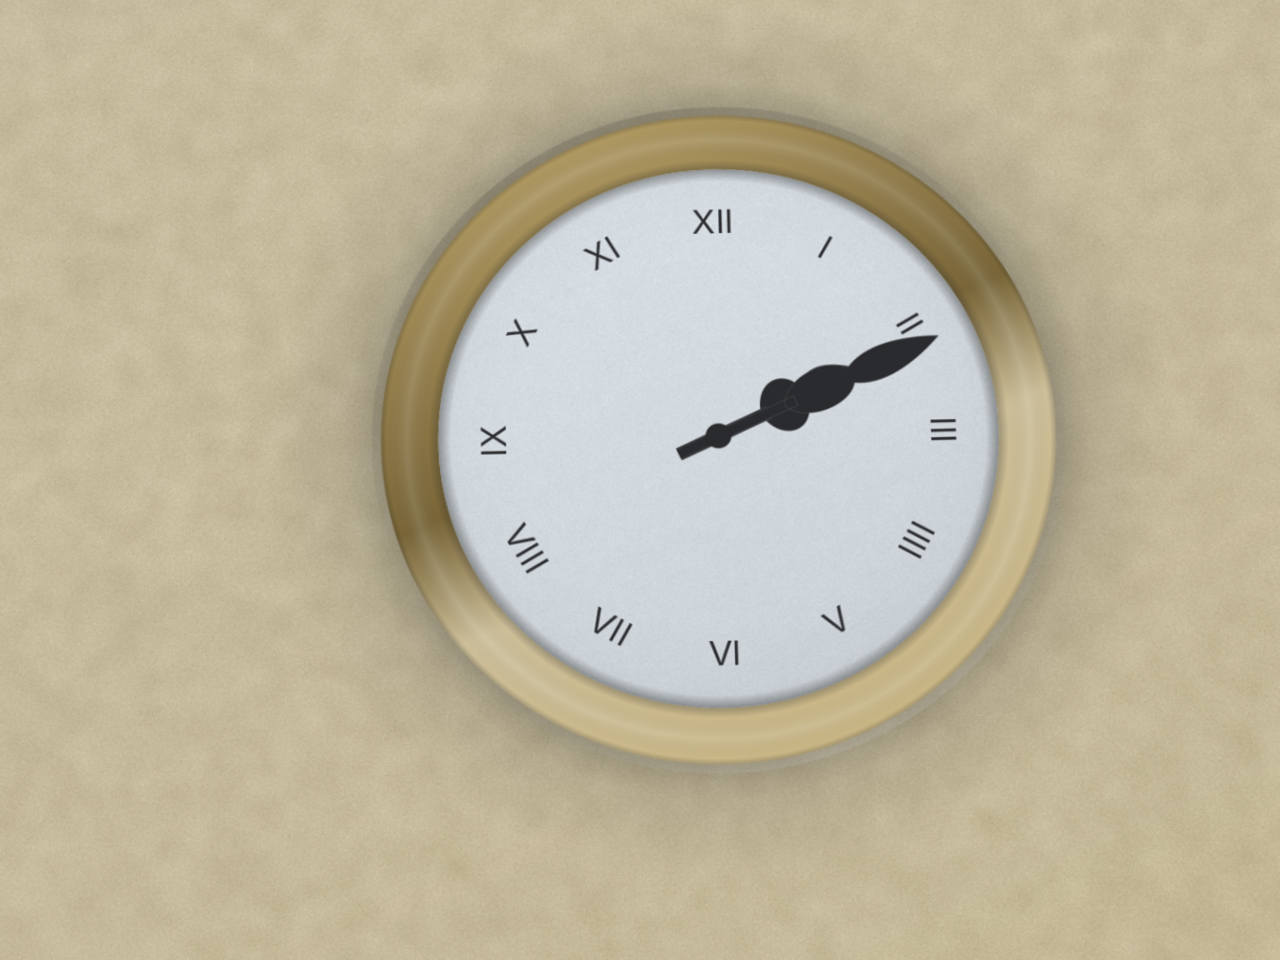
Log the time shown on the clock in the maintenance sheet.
2:11
